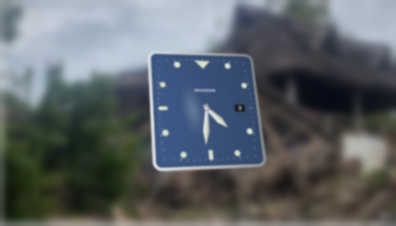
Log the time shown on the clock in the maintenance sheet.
4:31
